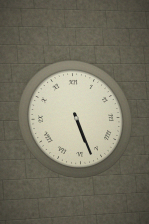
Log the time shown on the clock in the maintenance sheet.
5:27
